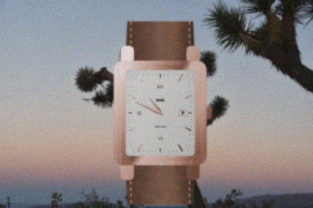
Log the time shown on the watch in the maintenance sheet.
10:49
